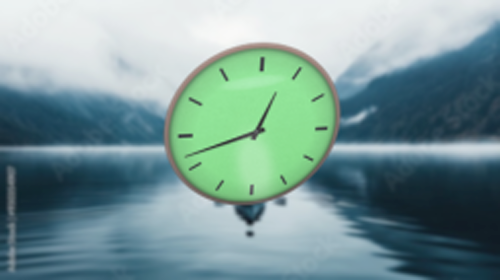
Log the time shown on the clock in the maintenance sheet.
12:42
